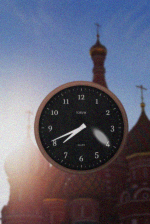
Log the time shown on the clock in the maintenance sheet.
7:41
